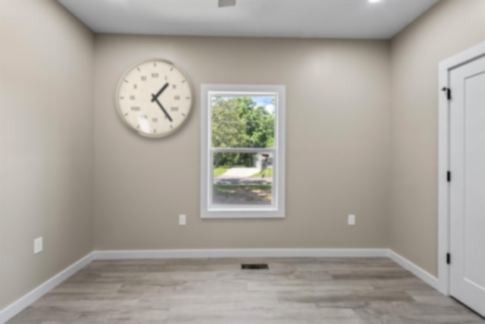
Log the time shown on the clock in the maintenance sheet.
1:24
